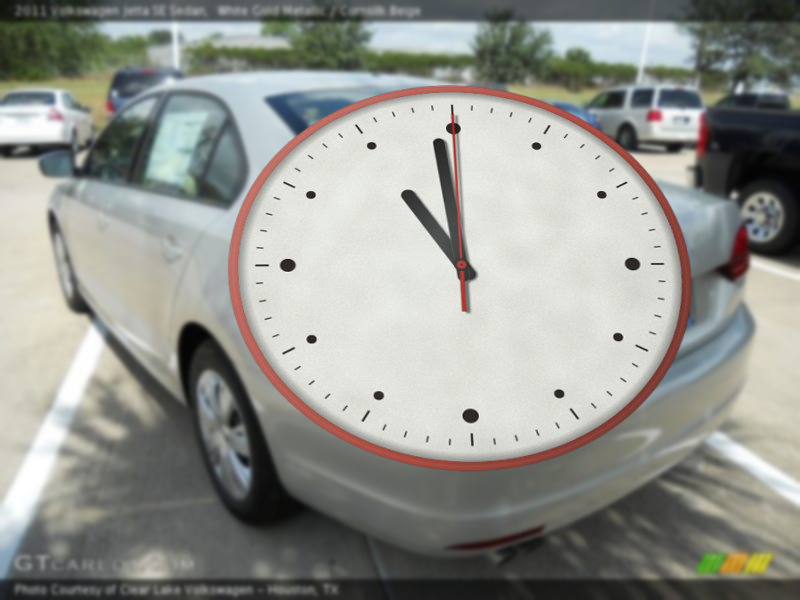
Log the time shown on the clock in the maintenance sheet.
10:59:00
